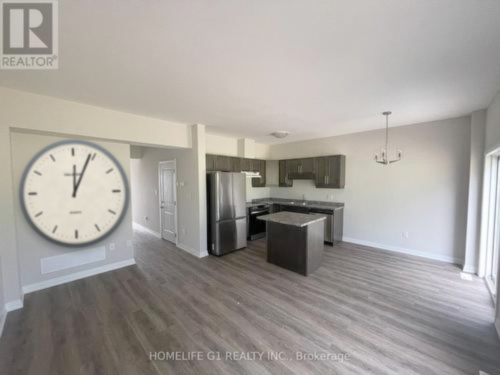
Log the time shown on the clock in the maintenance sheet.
12:04
